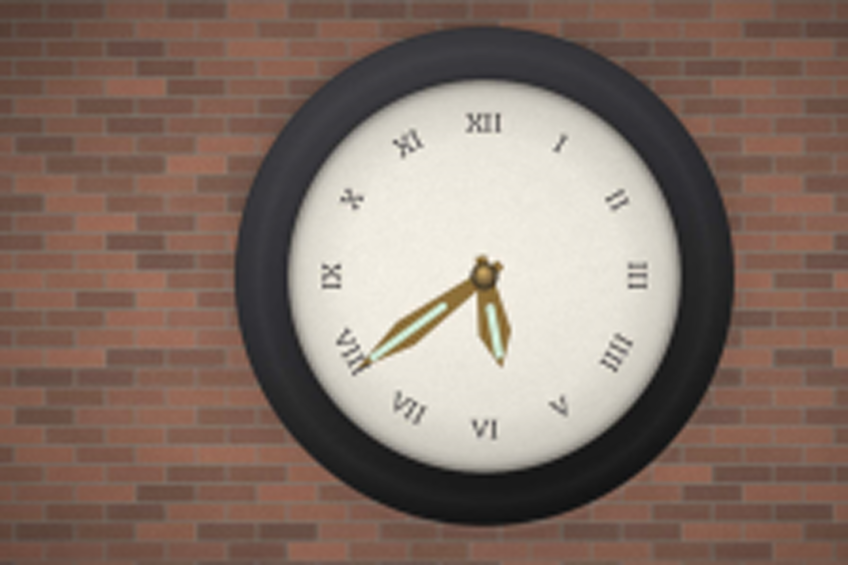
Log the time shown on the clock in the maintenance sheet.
5:39
